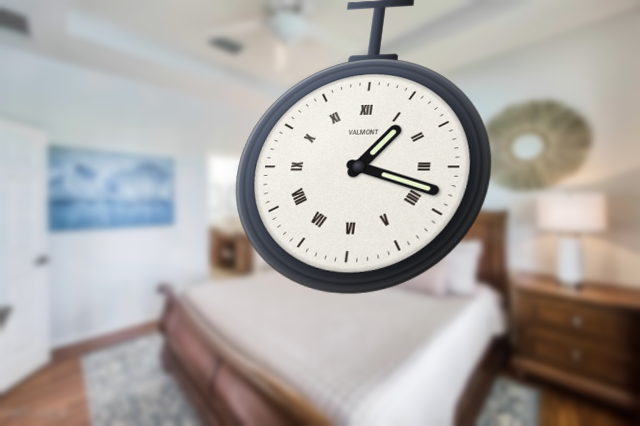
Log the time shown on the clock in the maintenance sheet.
1:18
